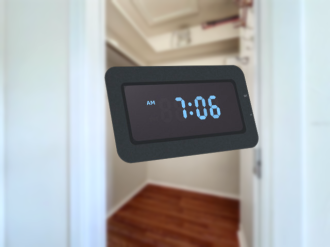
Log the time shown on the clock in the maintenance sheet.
7:06
